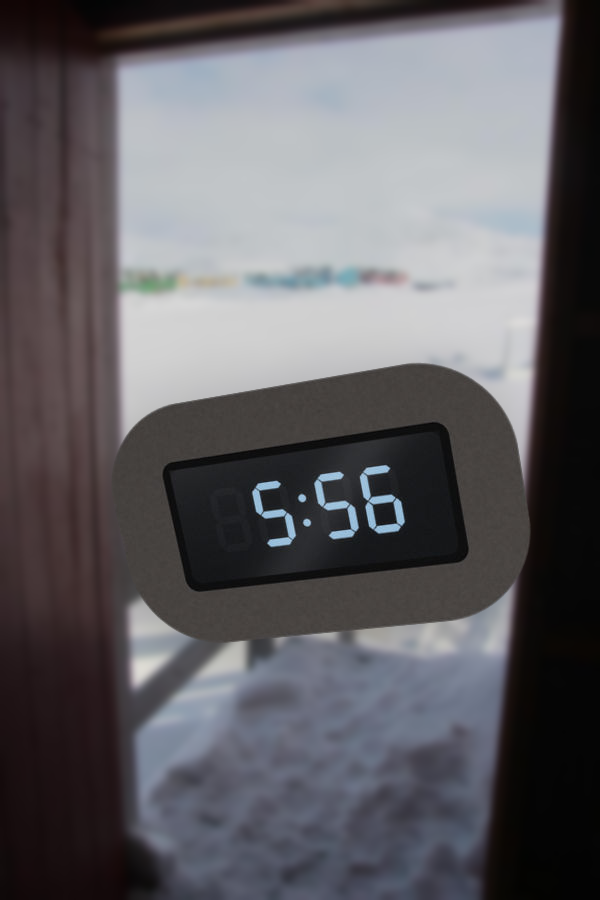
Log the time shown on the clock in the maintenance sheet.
5:56
